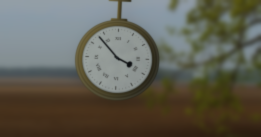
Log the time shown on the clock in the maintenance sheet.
3:53
